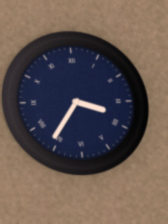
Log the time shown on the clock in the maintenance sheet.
3:36
